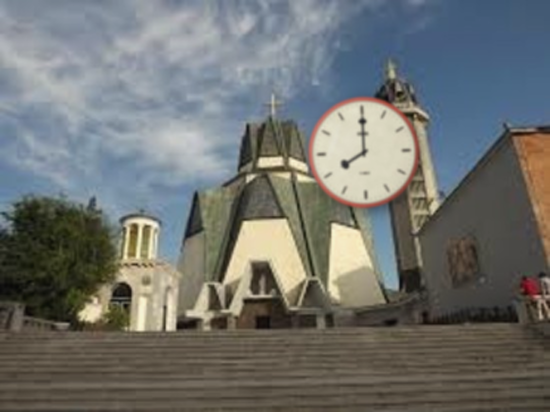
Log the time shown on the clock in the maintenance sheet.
8:00
